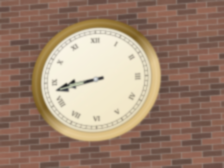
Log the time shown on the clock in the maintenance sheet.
8:43
